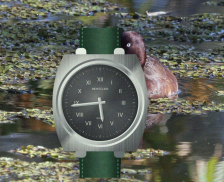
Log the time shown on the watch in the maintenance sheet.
5:44
